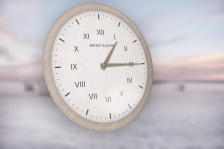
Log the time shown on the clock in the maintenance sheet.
1:15
